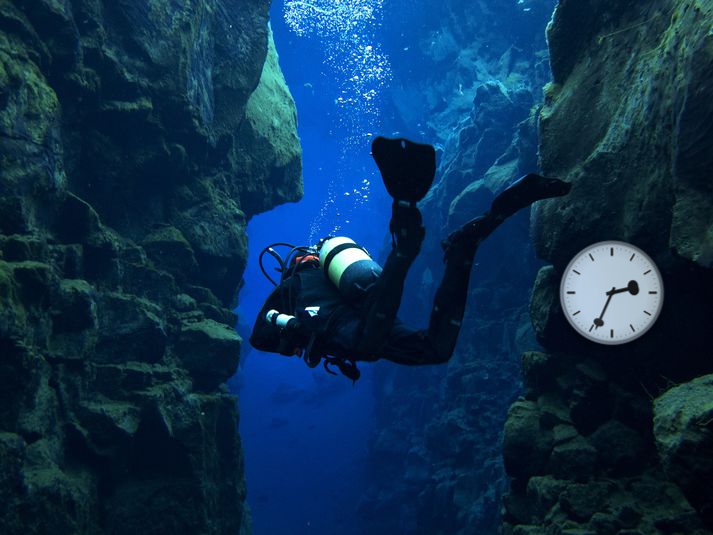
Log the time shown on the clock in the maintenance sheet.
2:34
